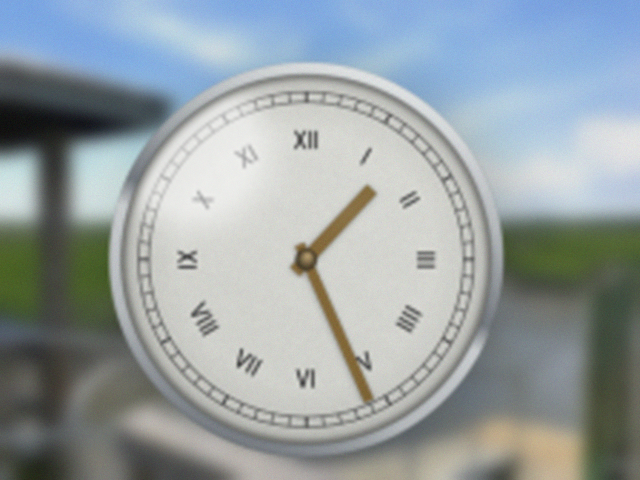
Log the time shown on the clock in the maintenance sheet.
1:26
